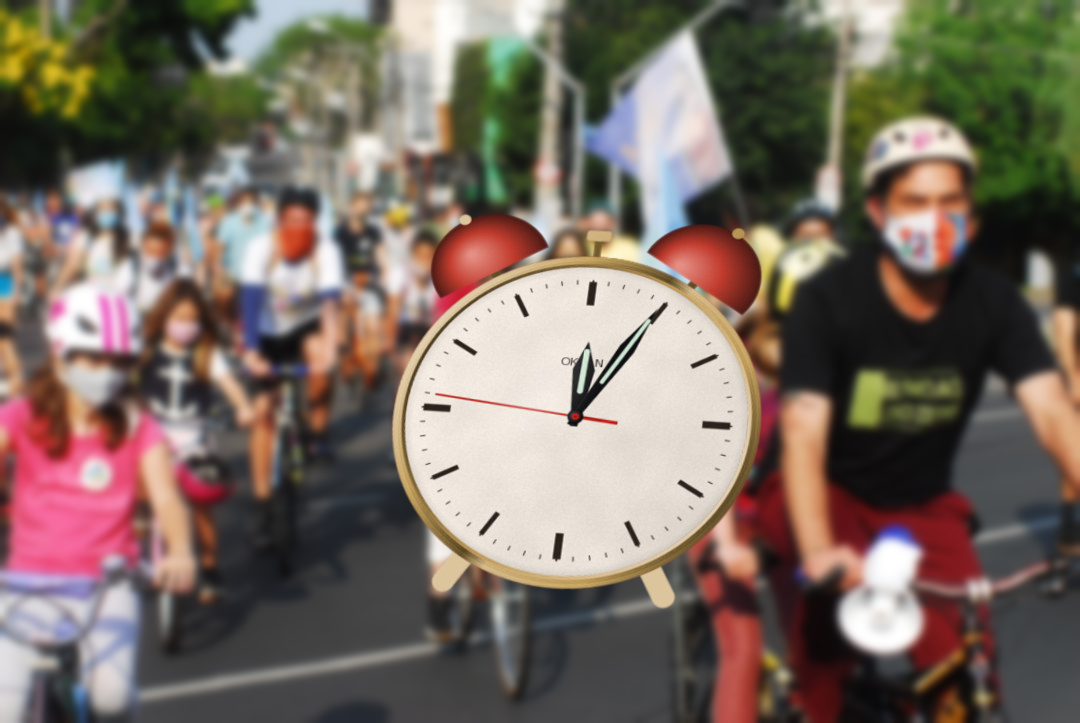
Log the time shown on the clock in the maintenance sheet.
12:04:46
